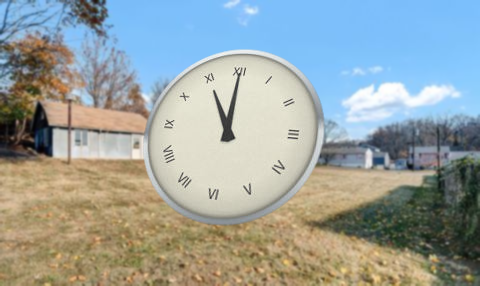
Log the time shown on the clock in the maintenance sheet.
11:00
